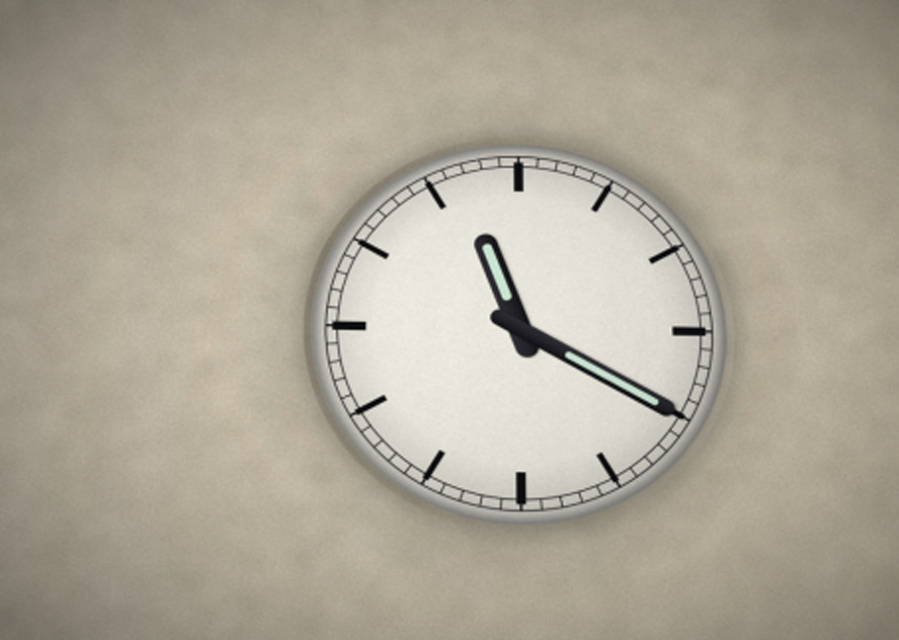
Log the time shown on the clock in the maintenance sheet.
11:20
